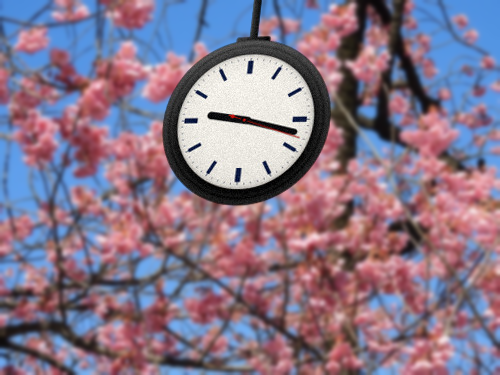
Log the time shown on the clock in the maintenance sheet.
9:17:18
